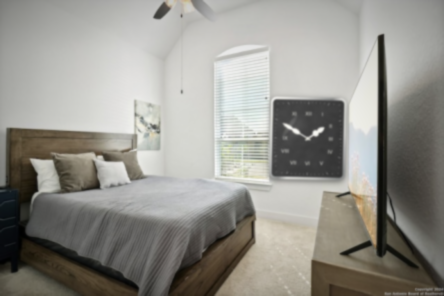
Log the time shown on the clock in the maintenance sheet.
1:50
